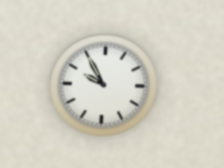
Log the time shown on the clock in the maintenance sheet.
9:55
